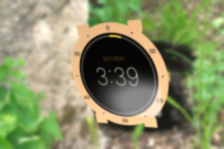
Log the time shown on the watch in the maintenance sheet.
3:39
